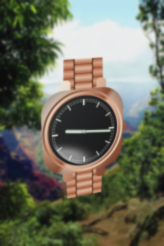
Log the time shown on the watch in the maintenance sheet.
9:16
